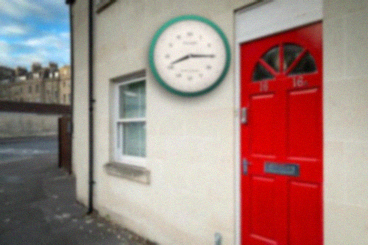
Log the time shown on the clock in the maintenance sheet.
8:15
